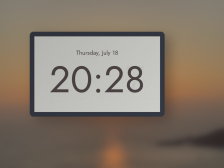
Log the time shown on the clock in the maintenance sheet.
20:28
